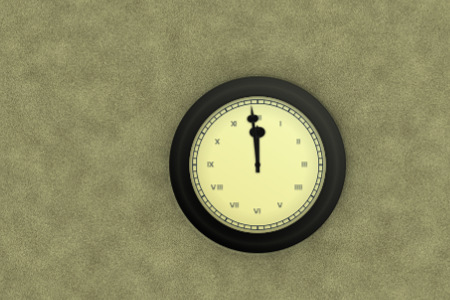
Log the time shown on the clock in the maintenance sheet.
11:59
